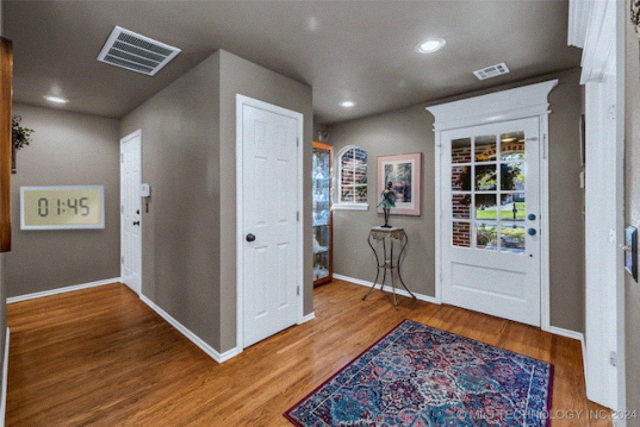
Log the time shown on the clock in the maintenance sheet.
1:45
